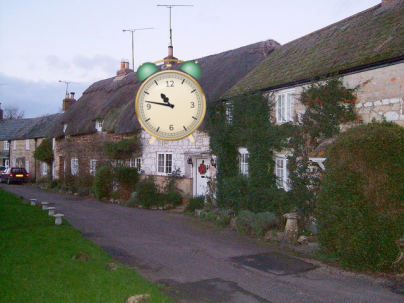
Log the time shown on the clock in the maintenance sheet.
10:47
